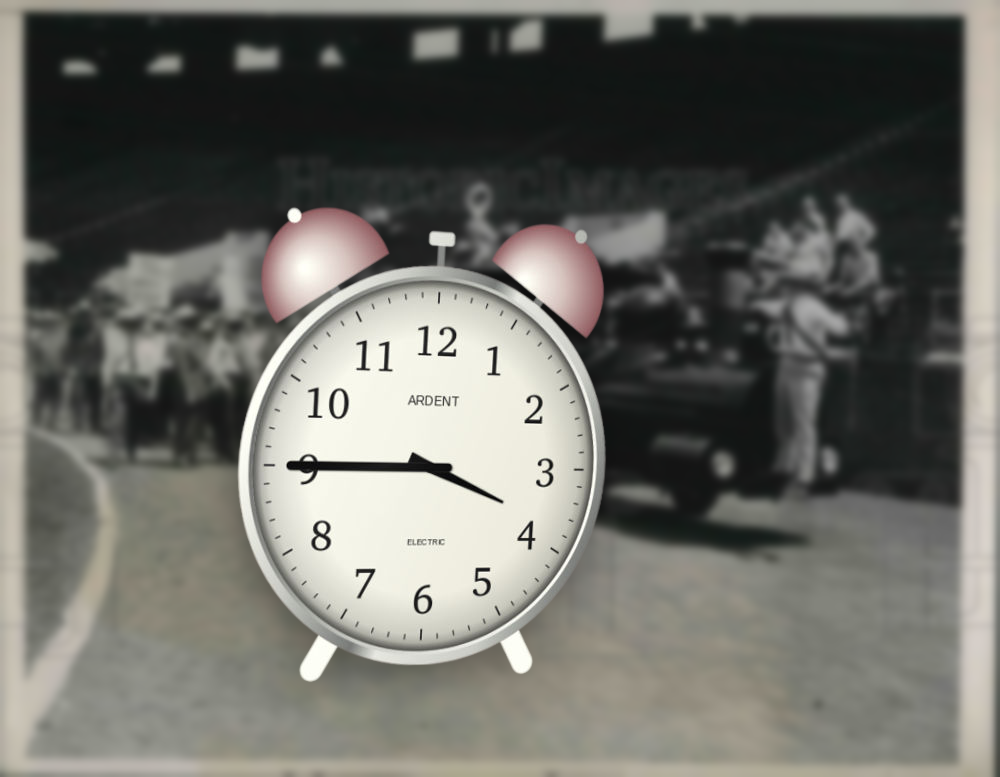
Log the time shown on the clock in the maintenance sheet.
3:45
